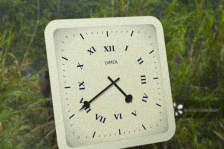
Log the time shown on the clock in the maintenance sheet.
4:40
